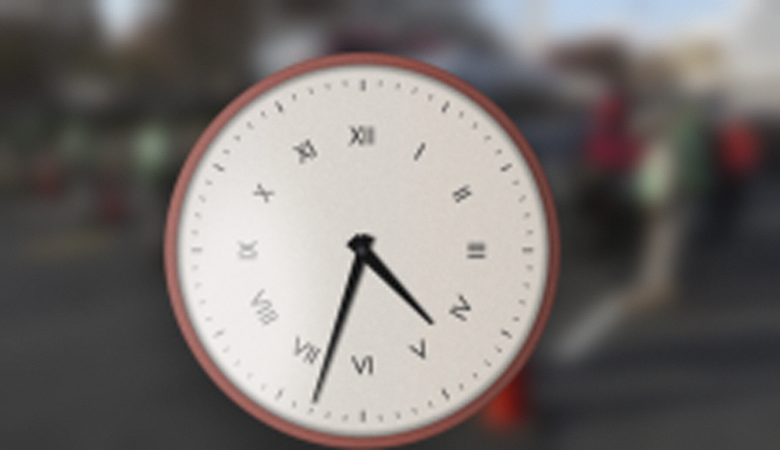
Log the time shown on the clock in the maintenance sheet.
4:33
